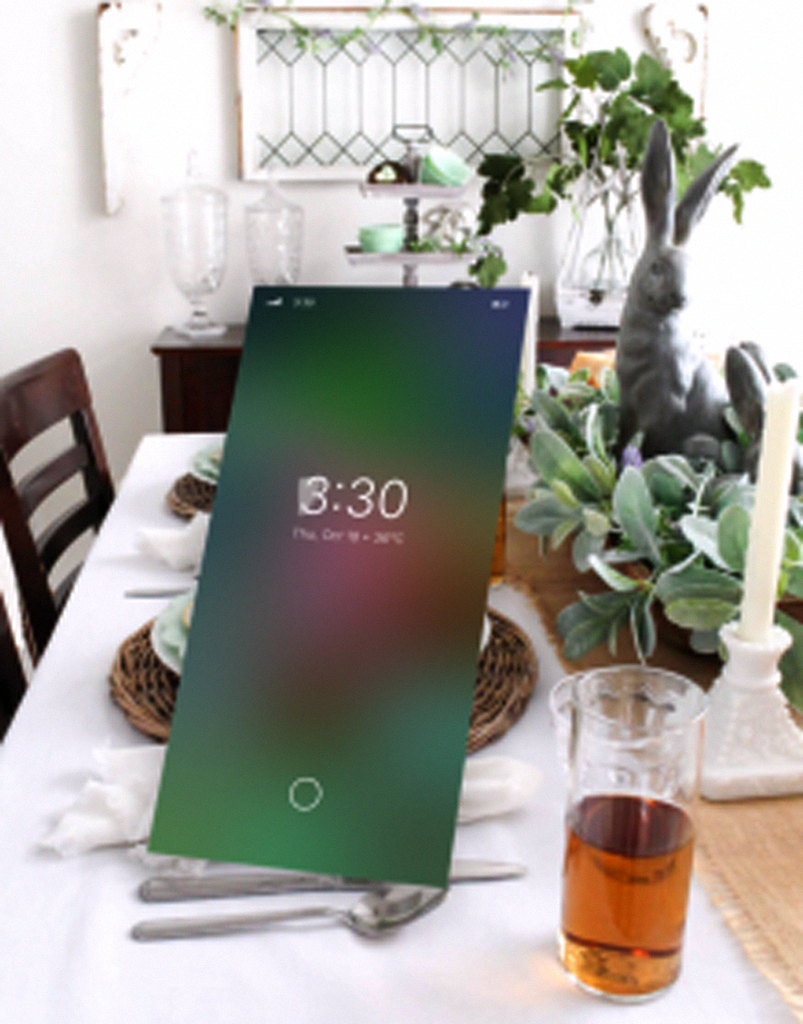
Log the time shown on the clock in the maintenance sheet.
3:30
